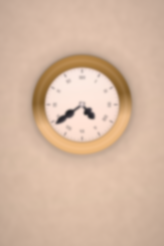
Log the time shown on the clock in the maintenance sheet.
4:39
